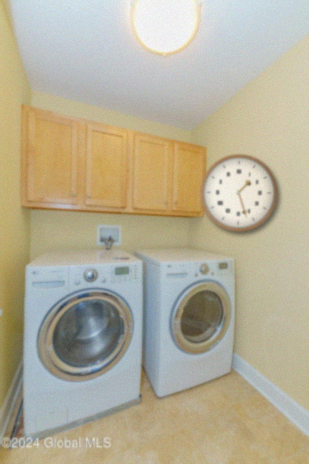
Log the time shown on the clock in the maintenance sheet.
1:27
